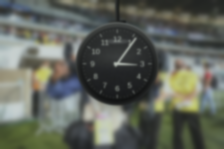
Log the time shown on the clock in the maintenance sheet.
3:06
